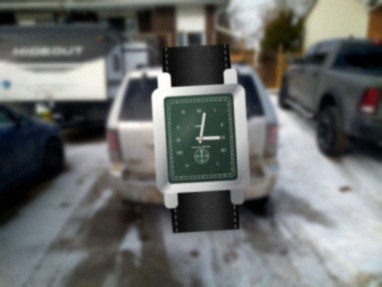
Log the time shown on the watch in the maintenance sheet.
3:02
